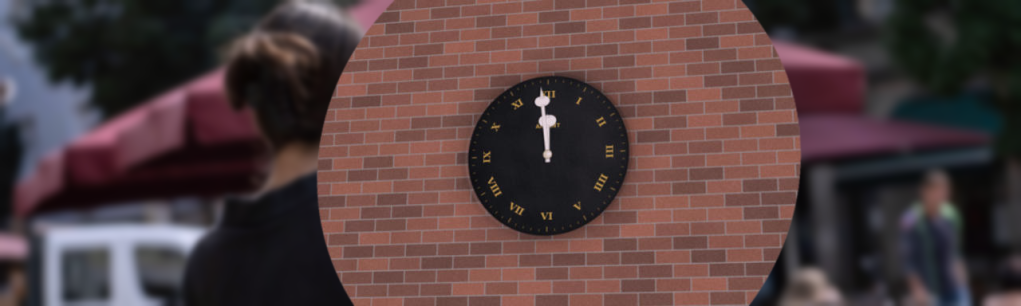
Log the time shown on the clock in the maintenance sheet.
11:59
